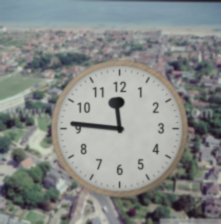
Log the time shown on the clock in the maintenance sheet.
11:46
